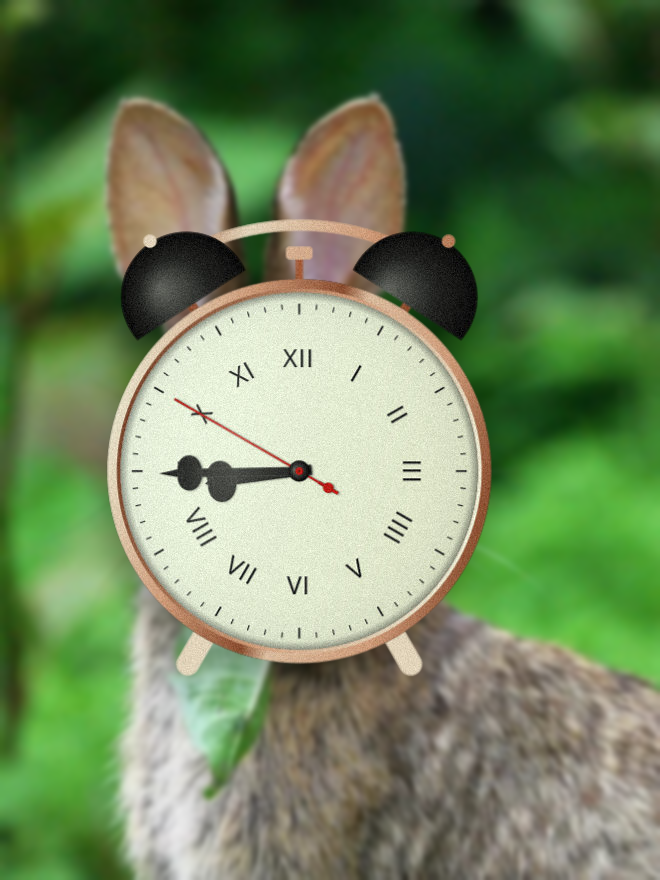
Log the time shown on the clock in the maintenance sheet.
8:44:50
